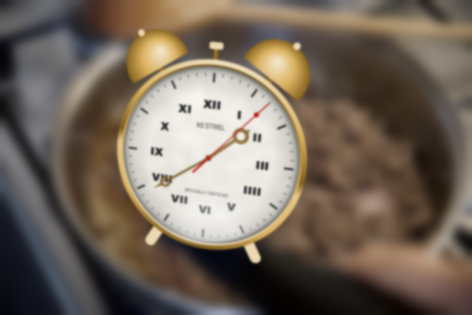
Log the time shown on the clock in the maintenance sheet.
1:39:07
